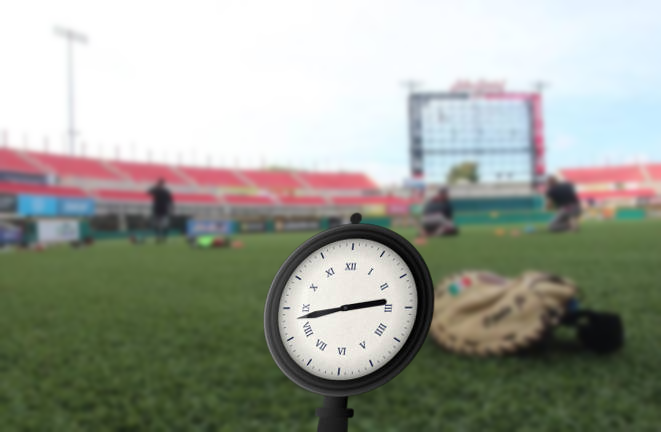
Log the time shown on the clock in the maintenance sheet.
2:43
